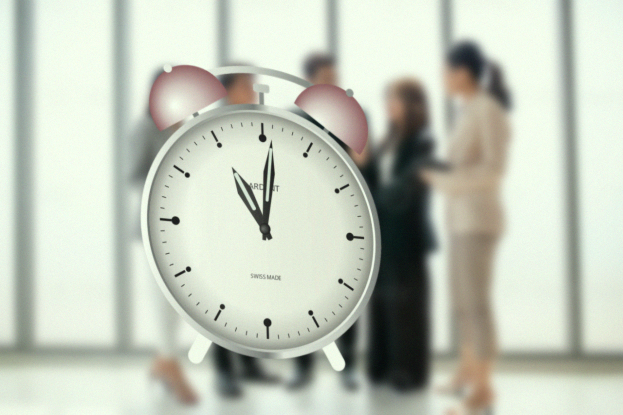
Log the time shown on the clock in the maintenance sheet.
11:01
